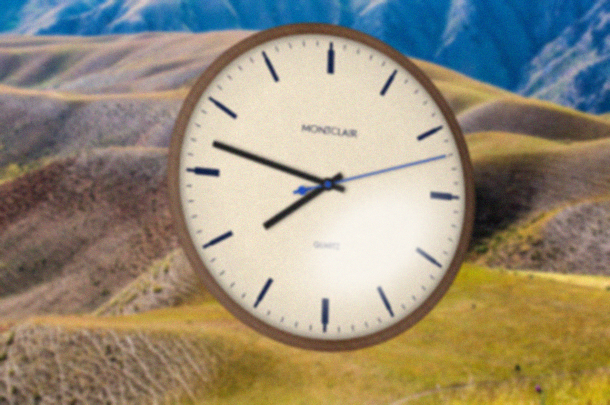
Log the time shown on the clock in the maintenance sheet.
7:47:12
